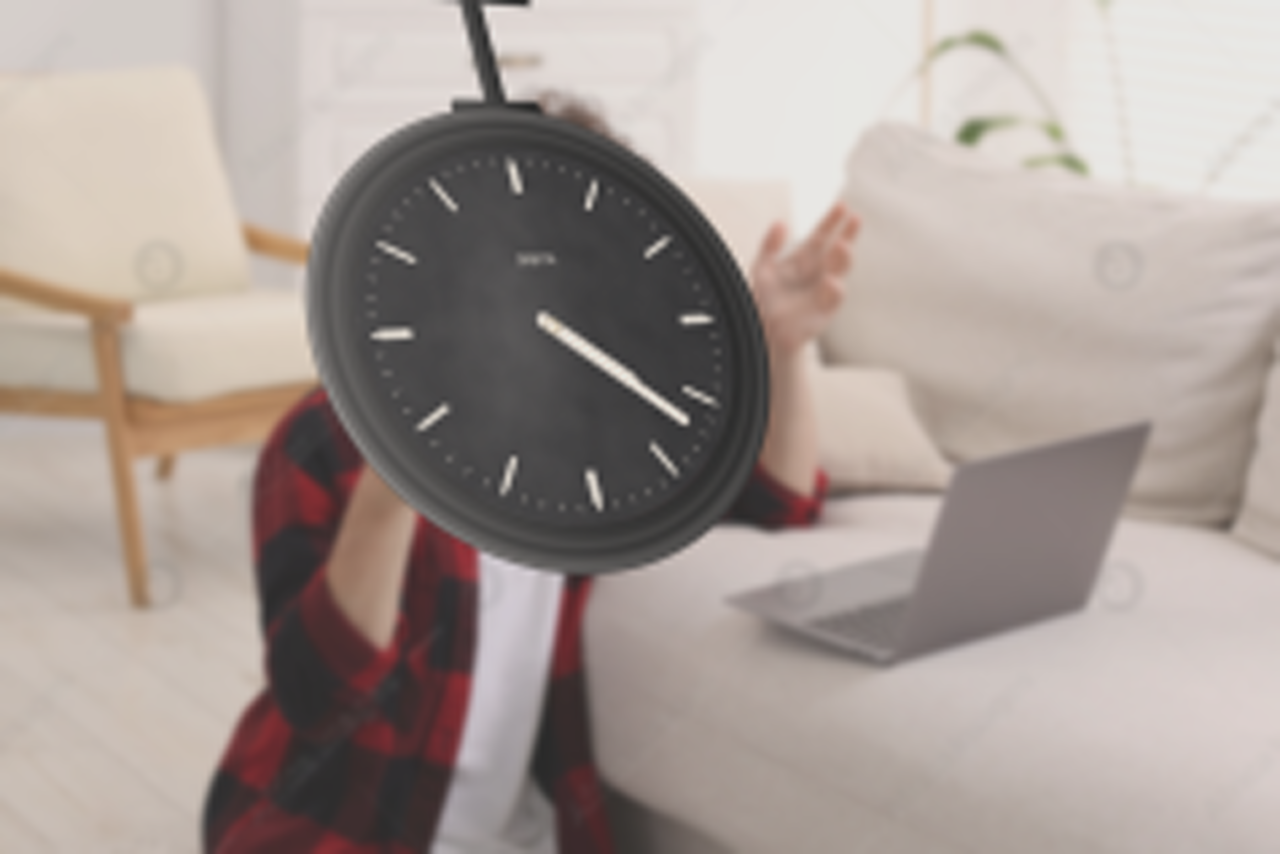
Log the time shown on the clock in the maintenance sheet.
4:22
